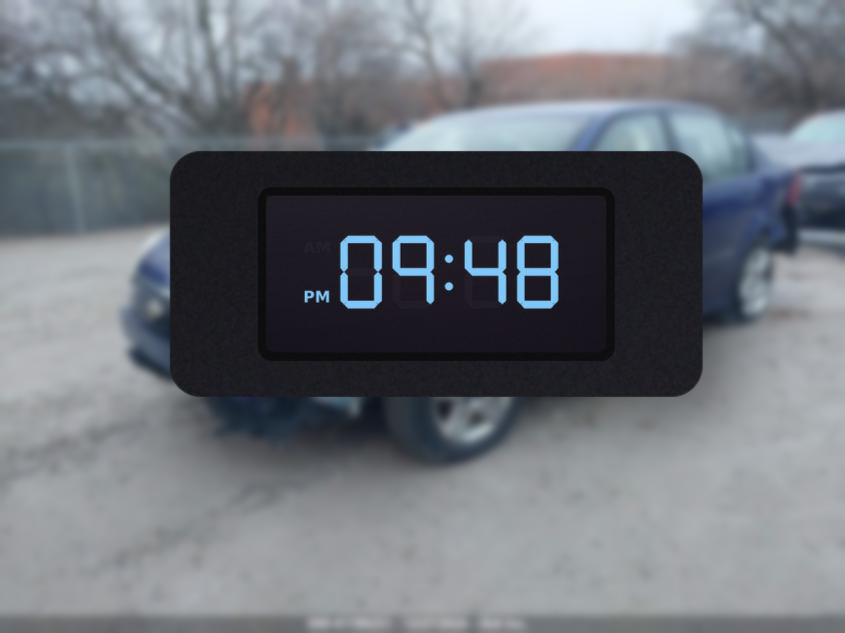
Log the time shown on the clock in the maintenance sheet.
9:48
